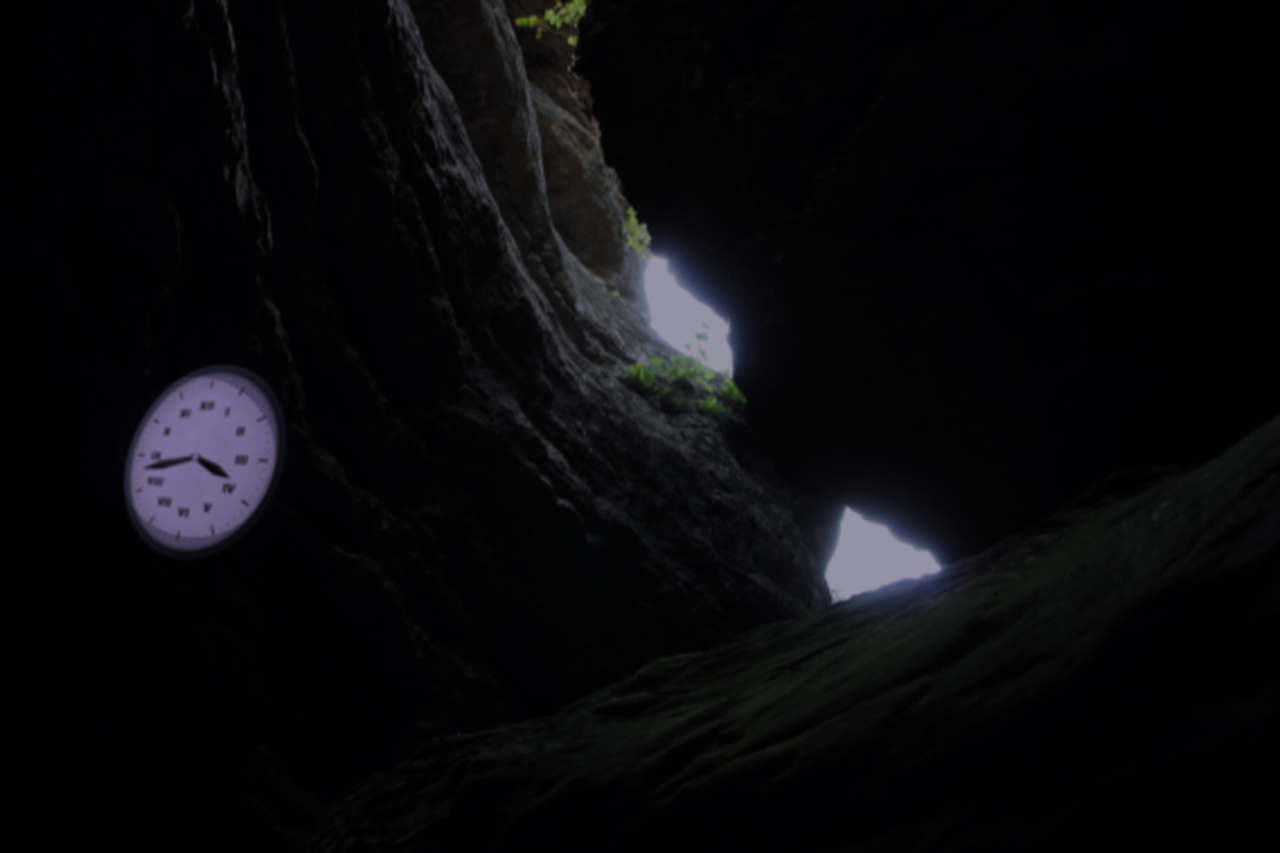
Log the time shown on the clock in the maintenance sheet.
3:43
